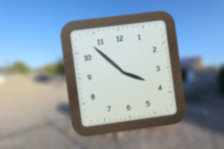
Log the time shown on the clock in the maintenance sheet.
3:53
